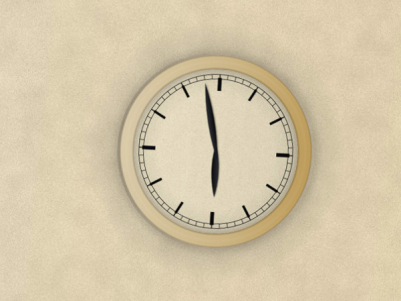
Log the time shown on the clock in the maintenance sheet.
5:58
